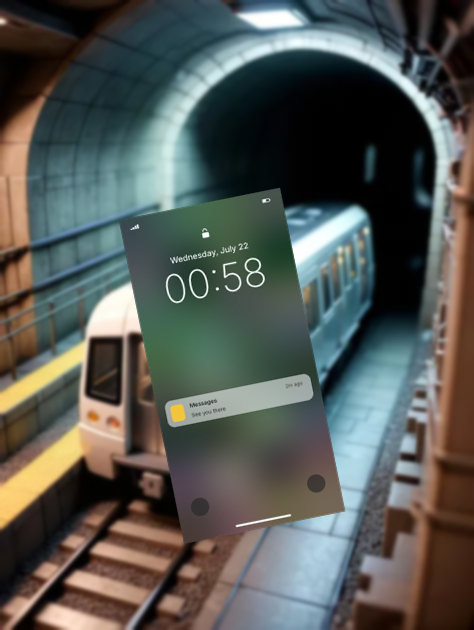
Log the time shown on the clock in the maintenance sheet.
0:58
